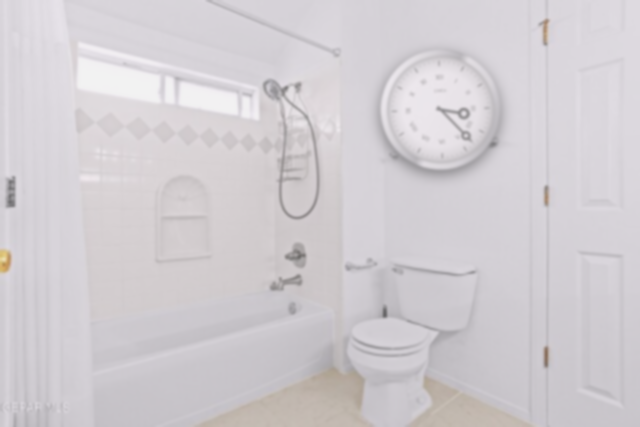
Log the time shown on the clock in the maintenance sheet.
3:23
